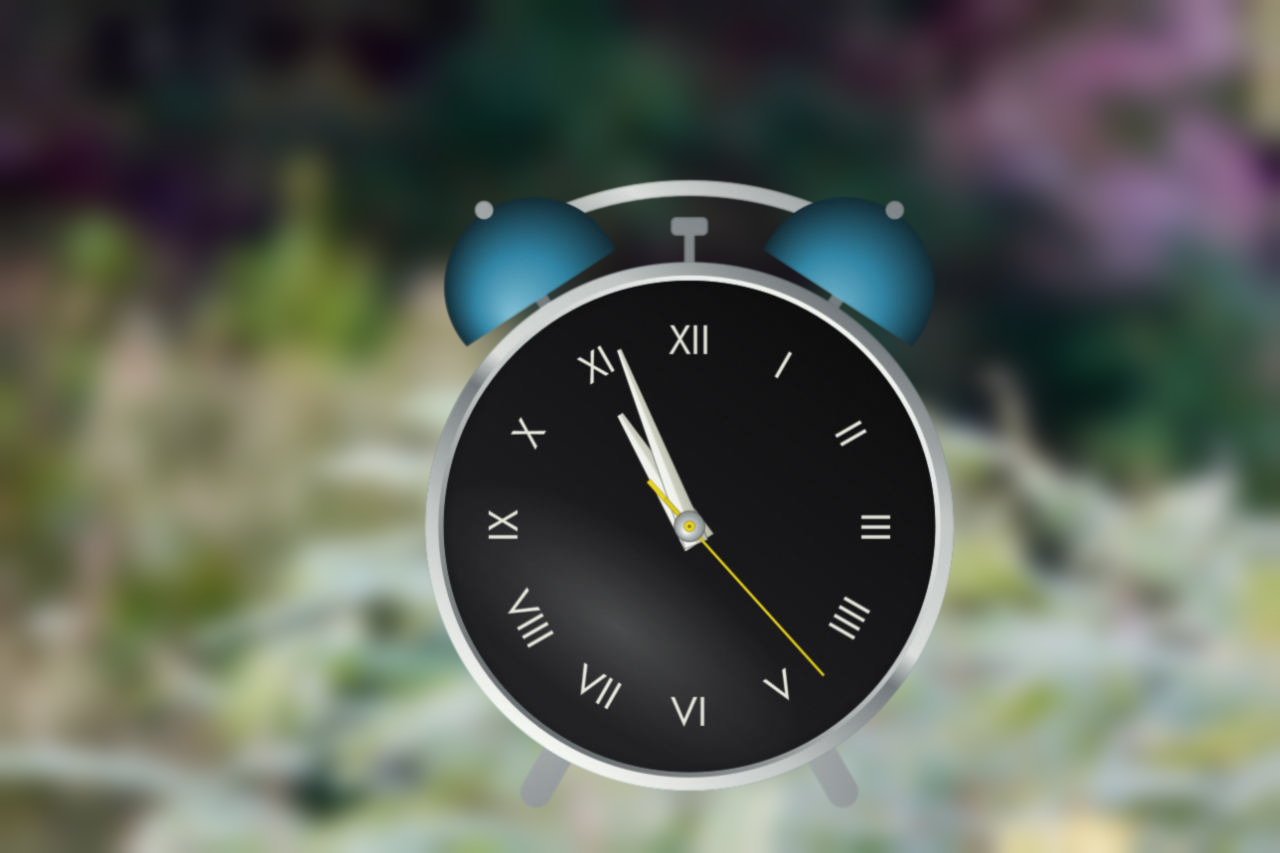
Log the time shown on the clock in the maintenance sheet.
10:56:23
